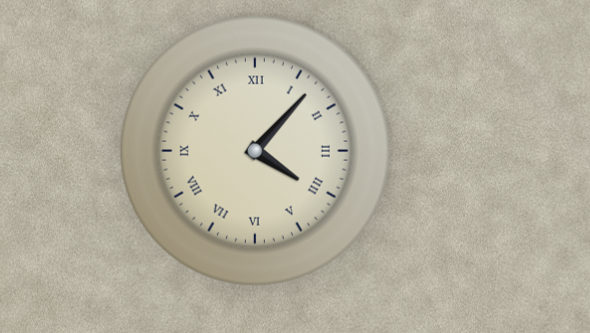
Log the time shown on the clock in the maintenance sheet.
4:07
